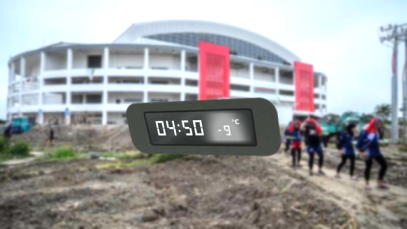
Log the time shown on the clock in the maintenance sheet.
4:50
